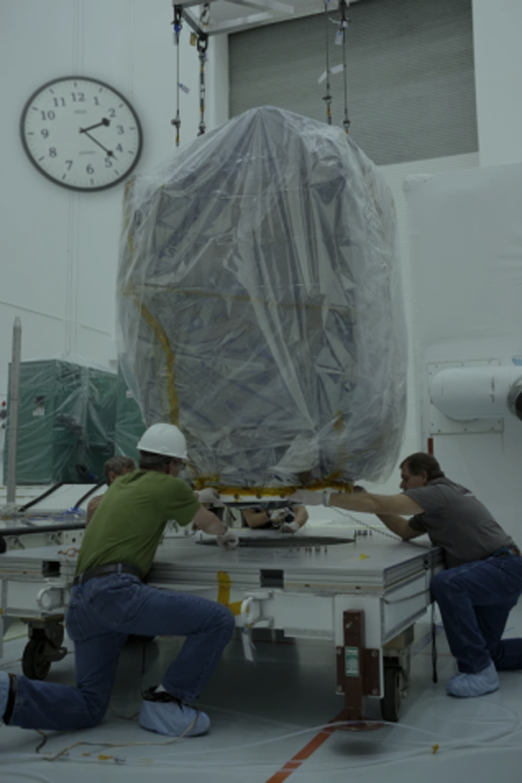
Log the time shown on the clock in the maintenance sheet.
2:23
